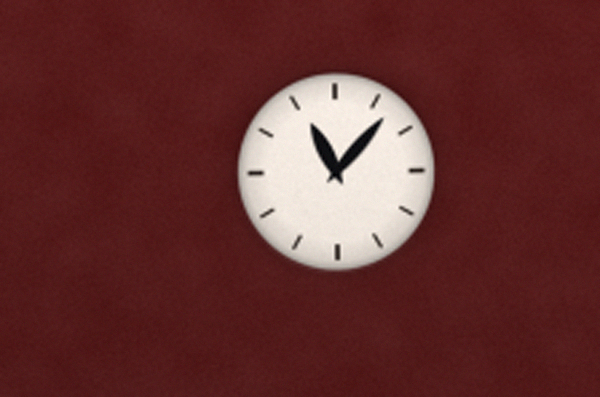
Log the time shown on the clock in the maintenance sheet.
11:07
